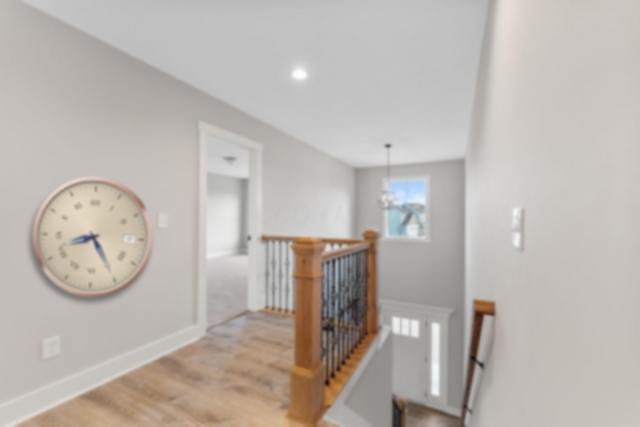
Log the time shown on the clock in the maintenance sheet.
8:25
